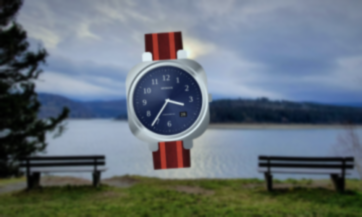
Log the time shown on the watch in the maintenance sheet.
3:36
